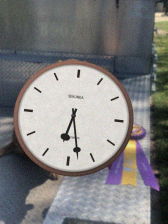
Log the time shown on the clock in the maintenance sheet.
6:28
